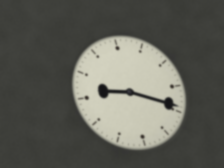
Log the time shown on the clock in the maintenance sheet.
9:19
